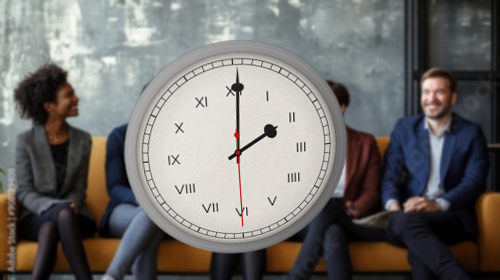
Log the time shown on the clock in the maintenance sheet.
2:00:30
